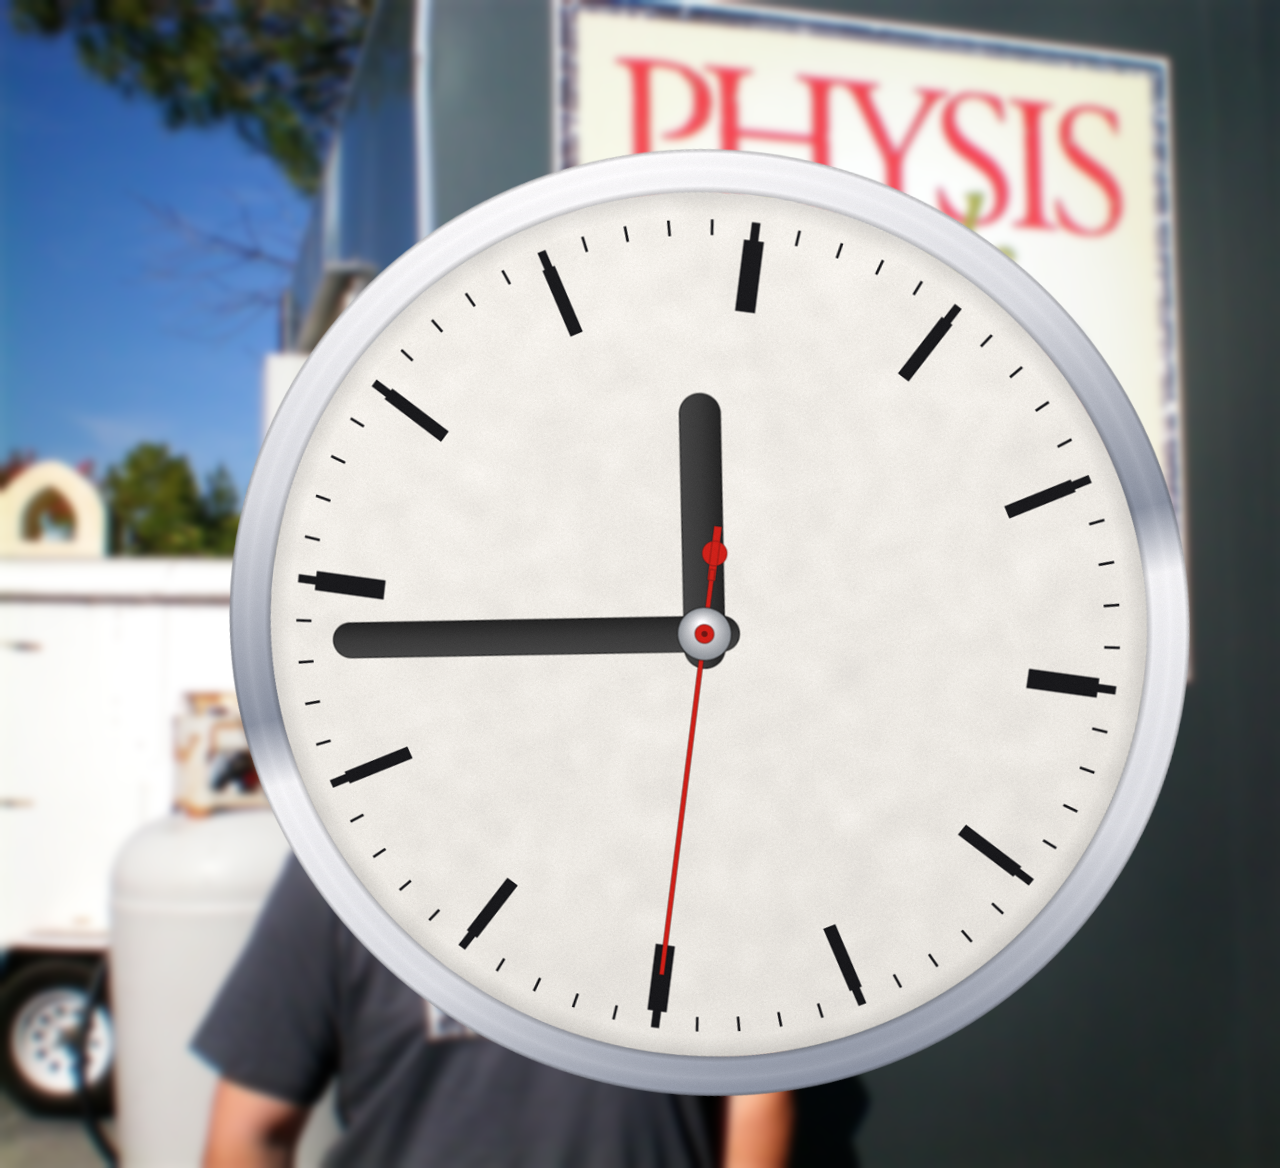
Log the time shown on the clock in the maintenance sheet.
11:43:30
